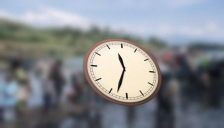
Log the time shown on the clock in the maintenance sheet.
11:33
